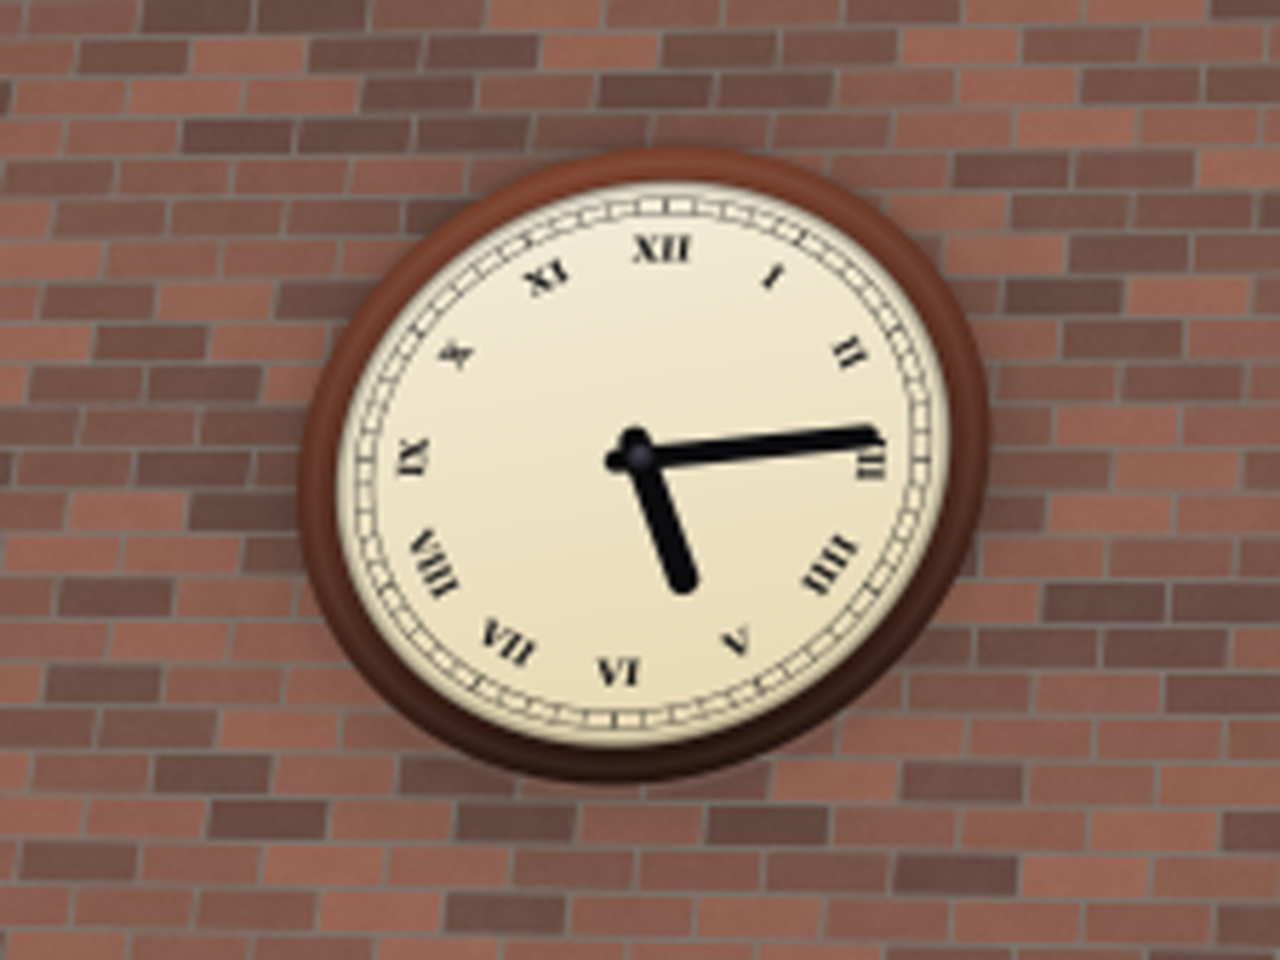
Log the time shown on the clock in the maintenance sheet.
5:14
